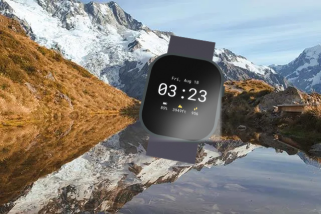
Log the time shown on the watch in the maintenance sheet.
3:23
